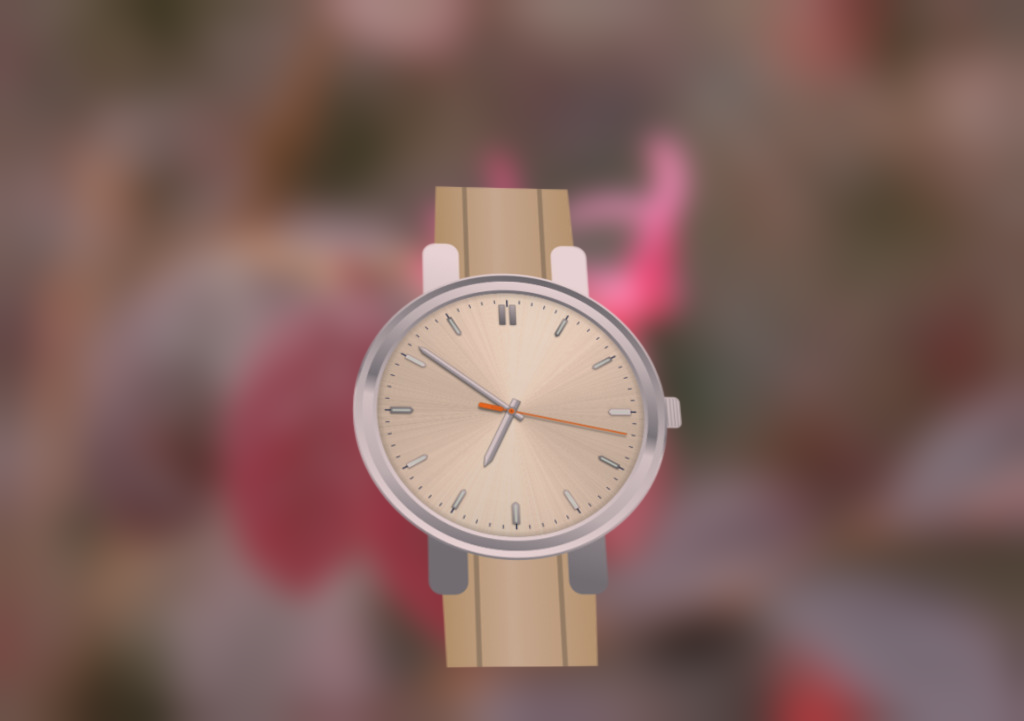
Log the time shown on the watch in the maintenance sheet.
6:51:17
